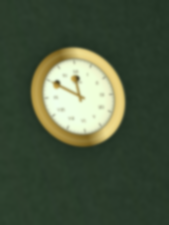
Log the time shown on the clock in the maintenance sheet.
11:50
